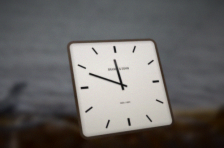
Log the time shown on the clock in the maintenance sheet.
11:49
